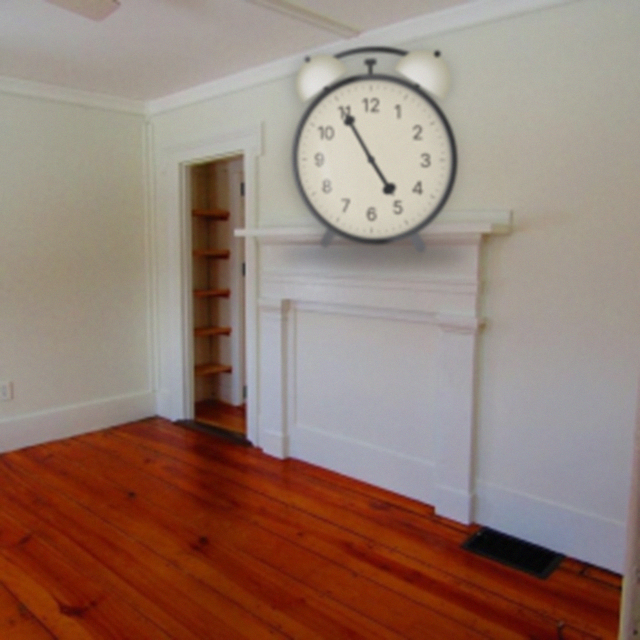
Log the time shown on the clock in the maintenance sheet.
4:55
